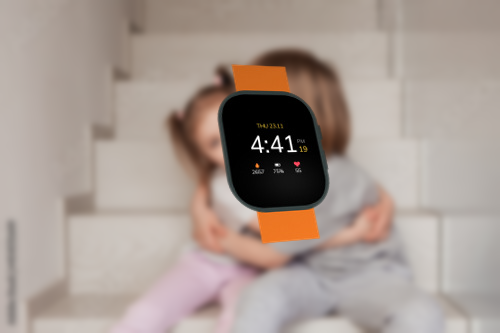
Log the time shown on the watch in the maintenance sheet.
4:41:19
